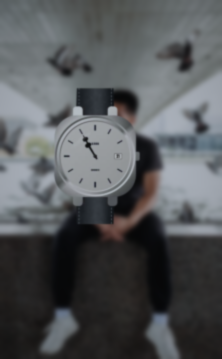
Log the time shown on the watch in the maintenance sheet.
10:55
